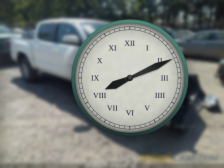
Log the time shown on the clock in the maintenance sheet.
8:11
